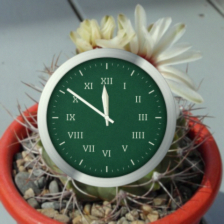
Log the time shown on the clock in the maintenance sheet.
11:51
